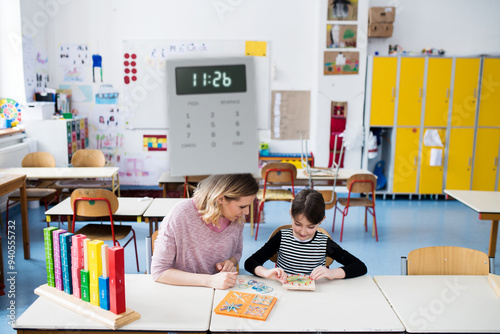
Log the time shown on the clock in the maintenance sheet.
11:26
